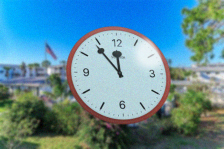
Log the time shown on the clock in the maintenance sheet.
11:54
